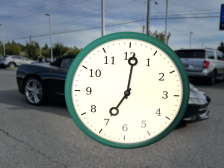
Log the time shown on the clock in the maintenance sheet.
7:01
